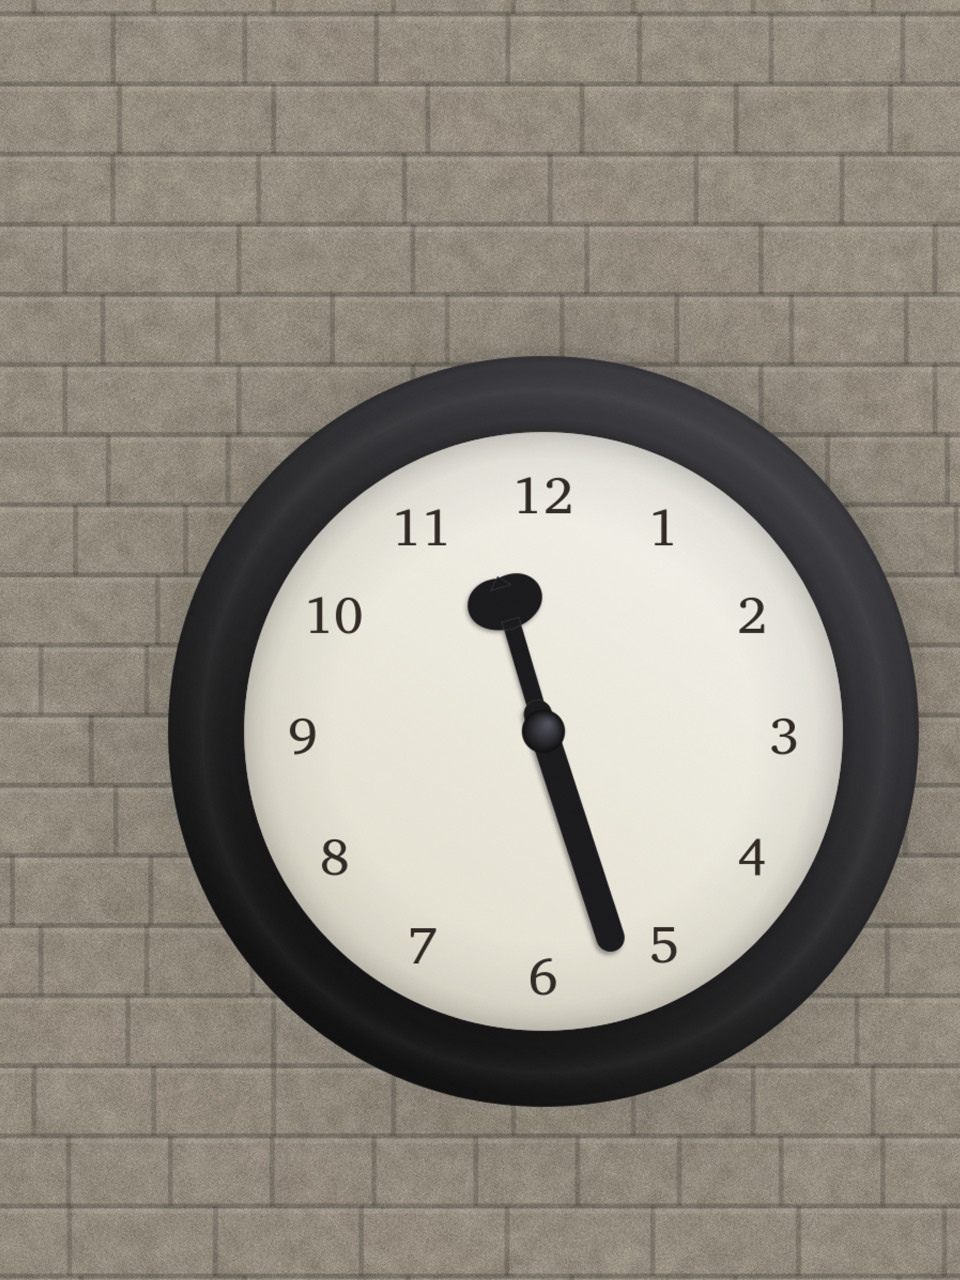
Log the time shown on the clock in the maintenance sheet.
11:27
